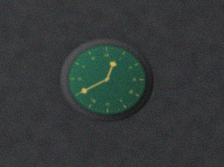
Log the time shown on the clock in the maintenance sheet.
12:40
